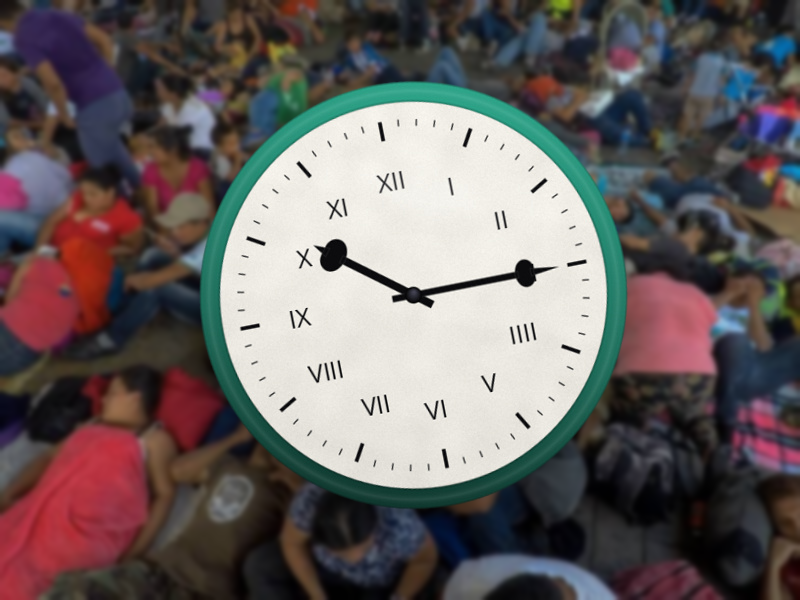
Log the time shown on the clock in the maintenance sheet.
10:15
